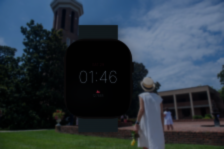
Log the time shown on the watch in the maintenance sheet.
1:46
